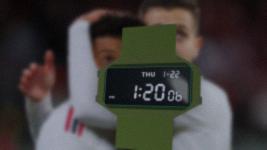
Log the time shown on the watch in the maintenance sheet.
1:20:06
